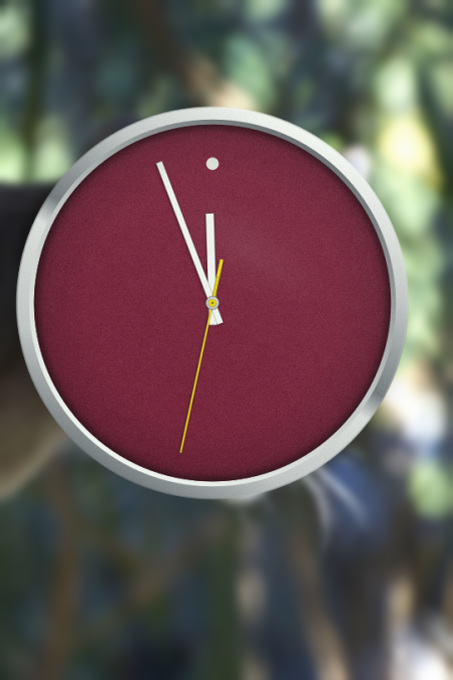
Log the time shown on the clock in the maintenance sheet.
11:56:32
